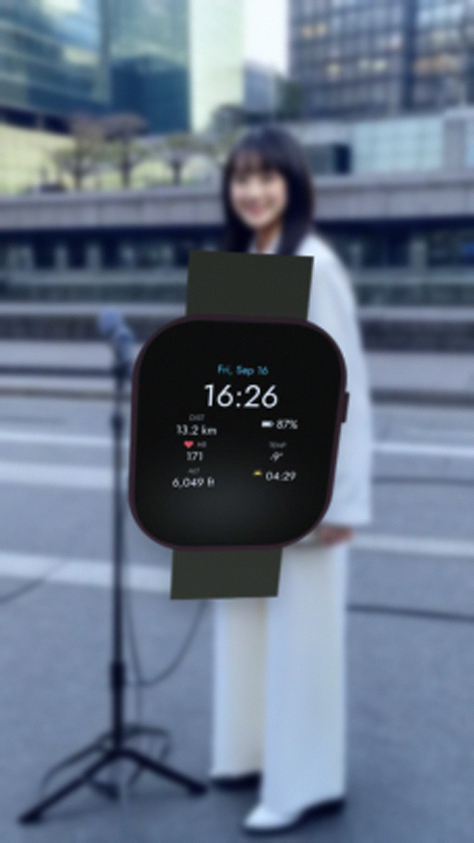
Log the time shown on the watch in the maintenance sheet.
16:26
